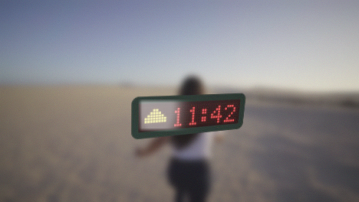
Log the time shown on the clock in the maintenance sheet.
11:42
